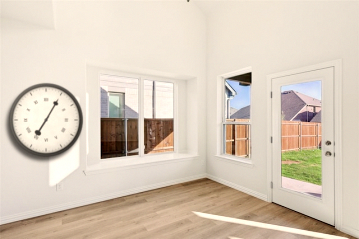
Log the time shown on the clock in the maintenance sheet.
7:05
